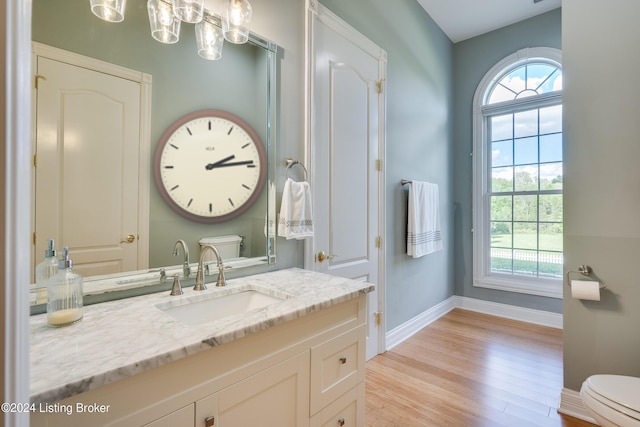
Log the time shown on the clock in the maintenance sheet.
2:14
